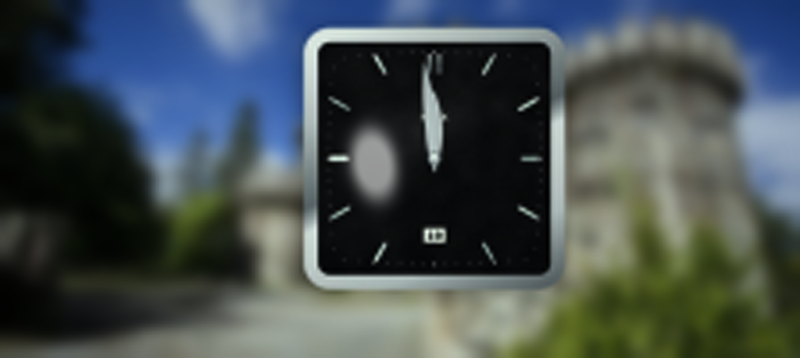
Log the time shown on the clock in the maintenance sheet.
11:59
